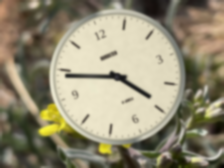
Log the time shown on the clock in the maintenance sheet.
4:49
